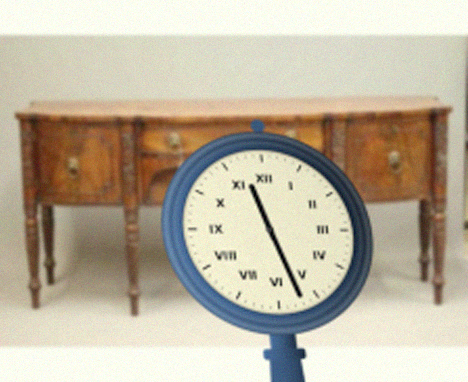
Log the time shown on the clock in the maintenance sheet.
11:27
